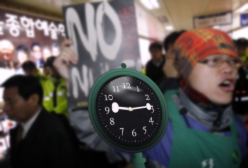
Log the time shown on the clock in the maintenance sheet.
9:14
